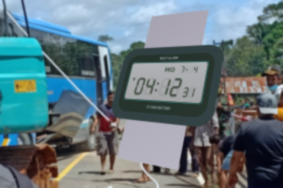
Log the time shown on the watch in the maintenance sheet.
4:12
